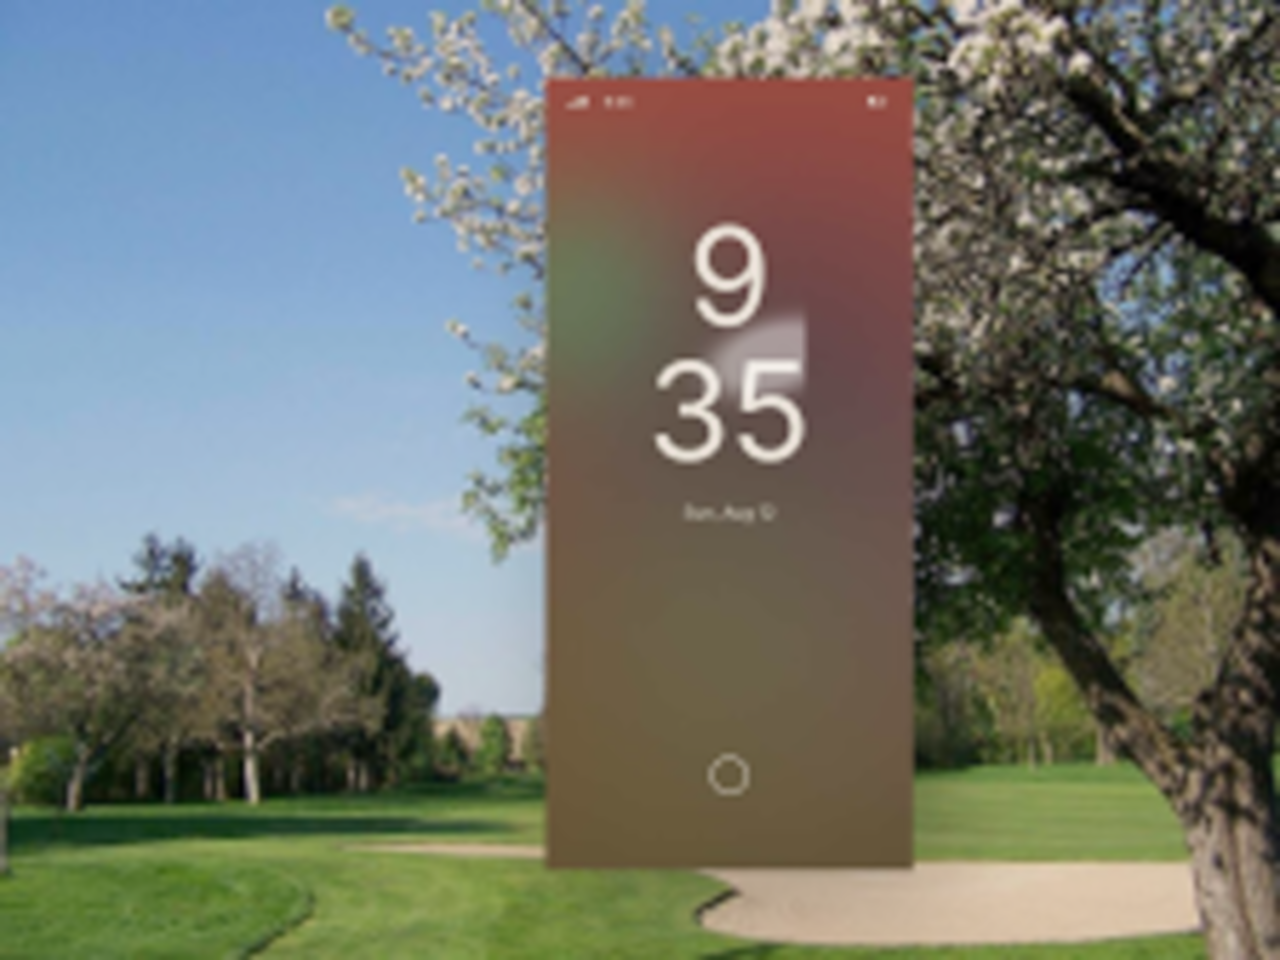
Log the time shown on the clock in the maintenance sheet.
9:35
